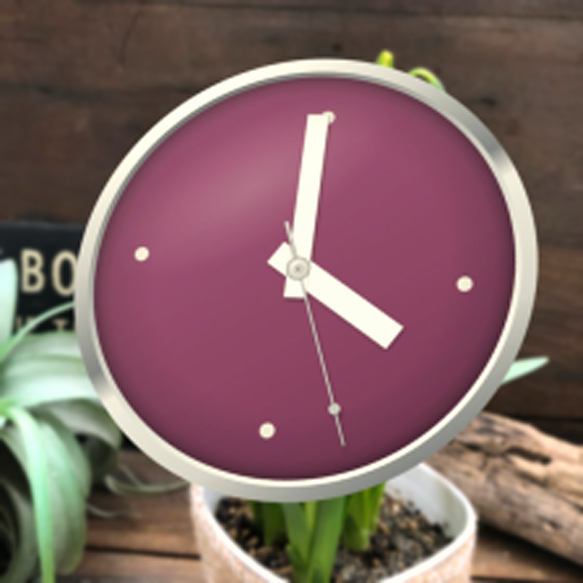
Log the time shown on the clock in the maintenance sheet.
3:59:26
